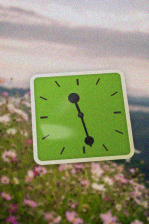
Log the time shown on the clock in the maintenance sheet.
11:28
